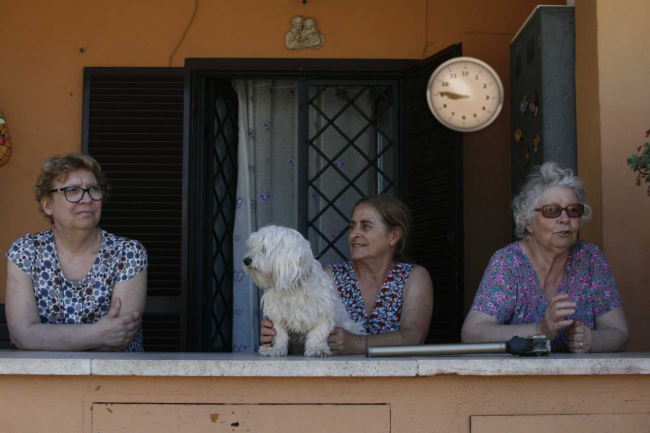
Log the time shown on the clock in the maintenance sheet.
8:46
